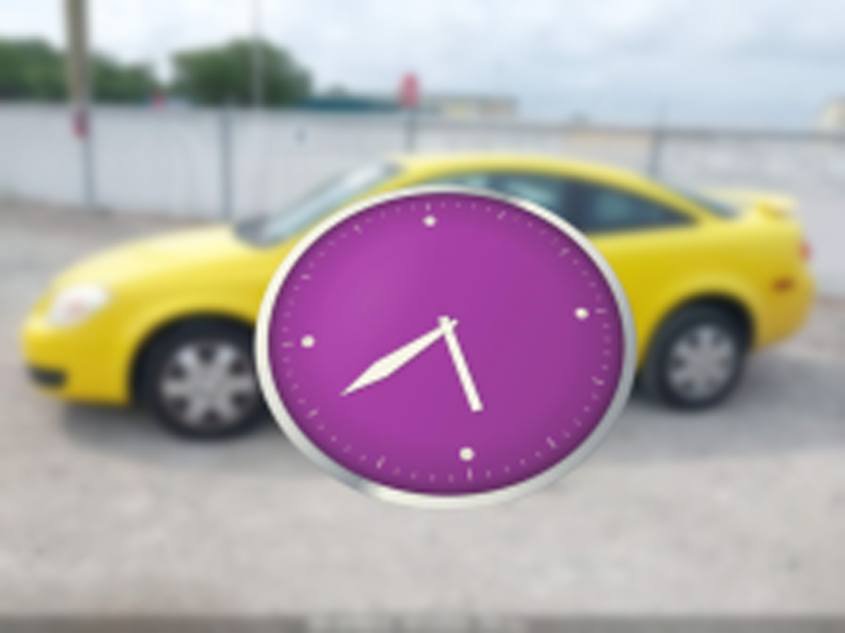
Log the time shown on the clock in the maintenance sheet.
5:40
